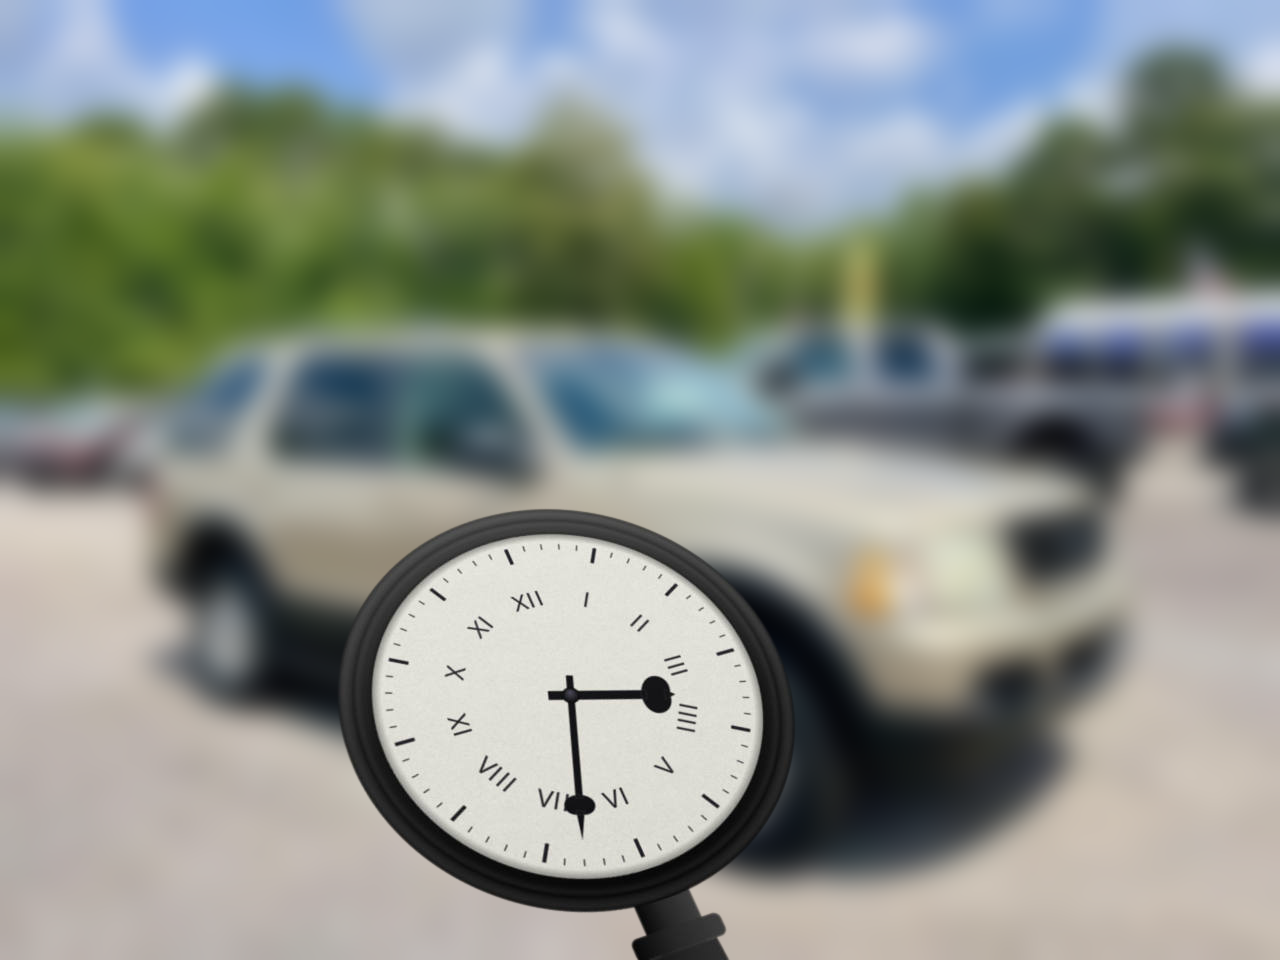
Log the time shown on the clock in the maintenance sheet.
3:33
